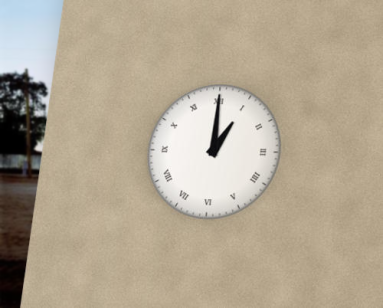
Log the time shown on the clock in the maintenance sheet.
1:00
